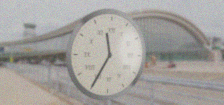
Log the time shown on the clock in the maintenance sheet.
11:35
